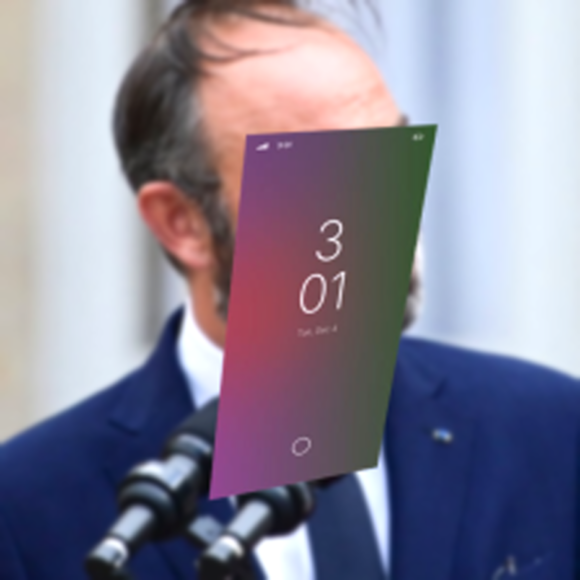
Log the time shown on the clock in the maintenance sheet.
3:01
